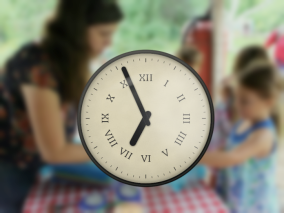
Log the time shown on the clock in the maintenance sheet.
6:56
